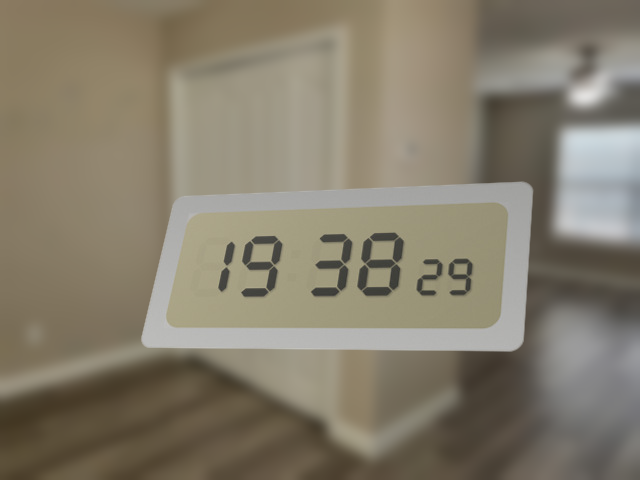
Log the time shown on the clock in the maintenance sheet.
19:38:29
